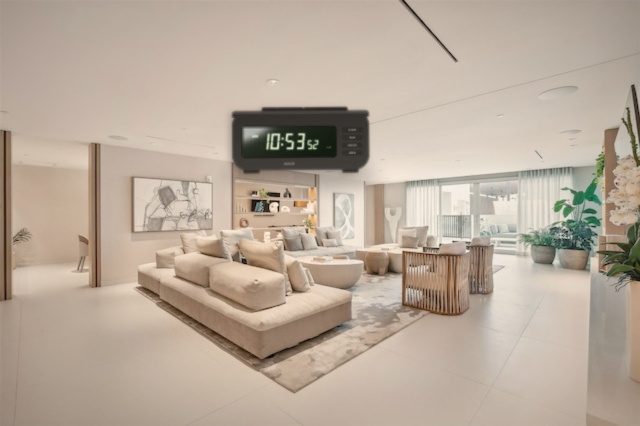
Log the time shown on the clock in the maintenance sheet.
10:53
